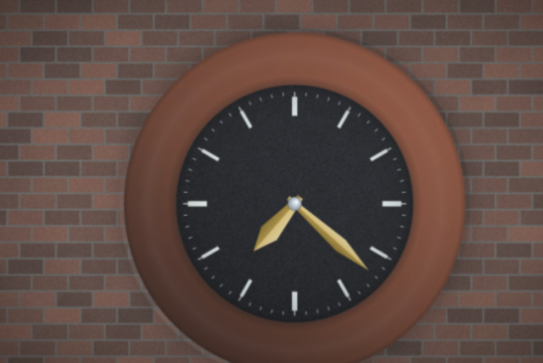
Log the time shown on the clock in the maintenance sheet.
7:22
